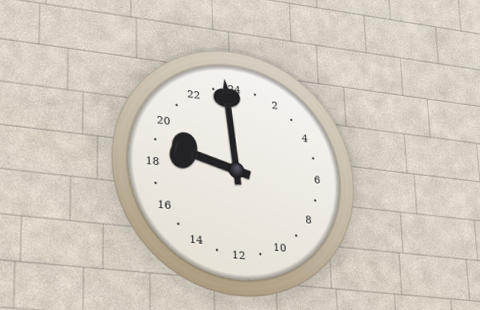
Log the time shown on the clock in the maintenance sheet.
18:59
